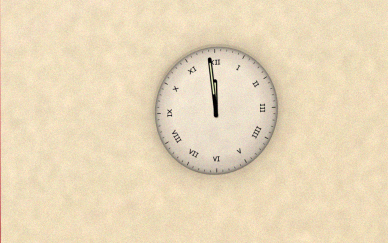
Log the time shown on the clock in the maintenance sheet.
11:59
